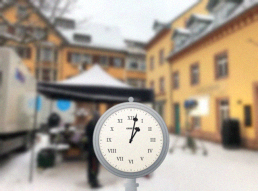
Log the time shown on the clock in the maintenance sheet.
1:02
